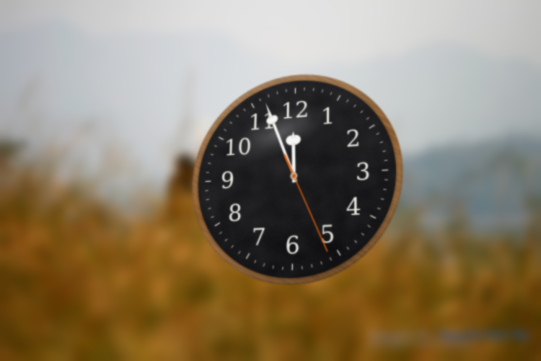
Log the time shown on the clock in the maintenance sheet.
11:56:26
